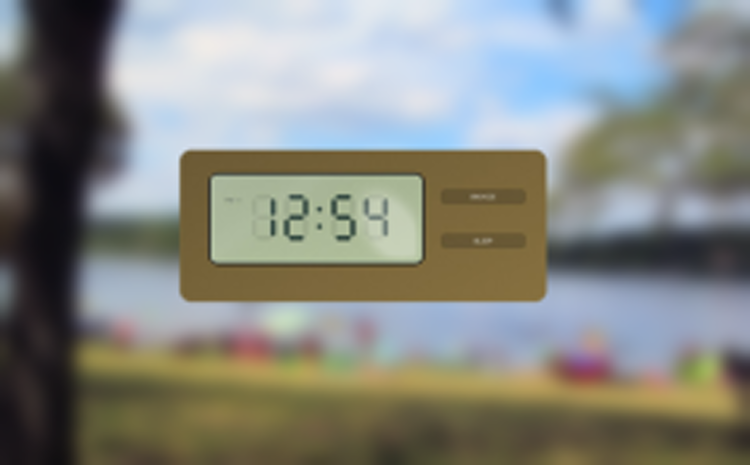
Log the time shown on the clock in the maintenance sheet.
12:54
